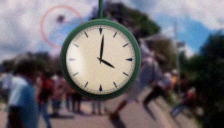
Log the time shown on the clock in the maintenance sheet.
4:01
